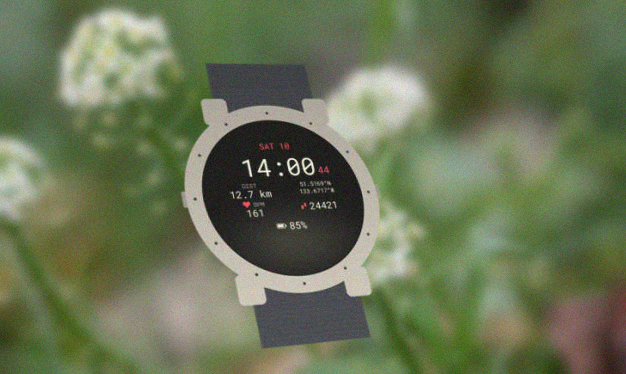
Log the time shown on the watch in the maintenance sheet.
14:00:44
